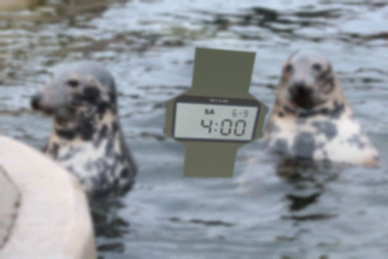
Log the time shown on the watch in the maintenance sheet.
4:00
